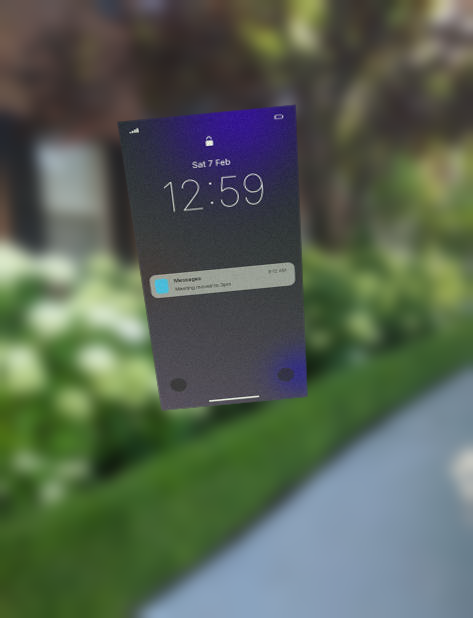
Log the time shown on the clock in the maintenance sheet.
12:59
